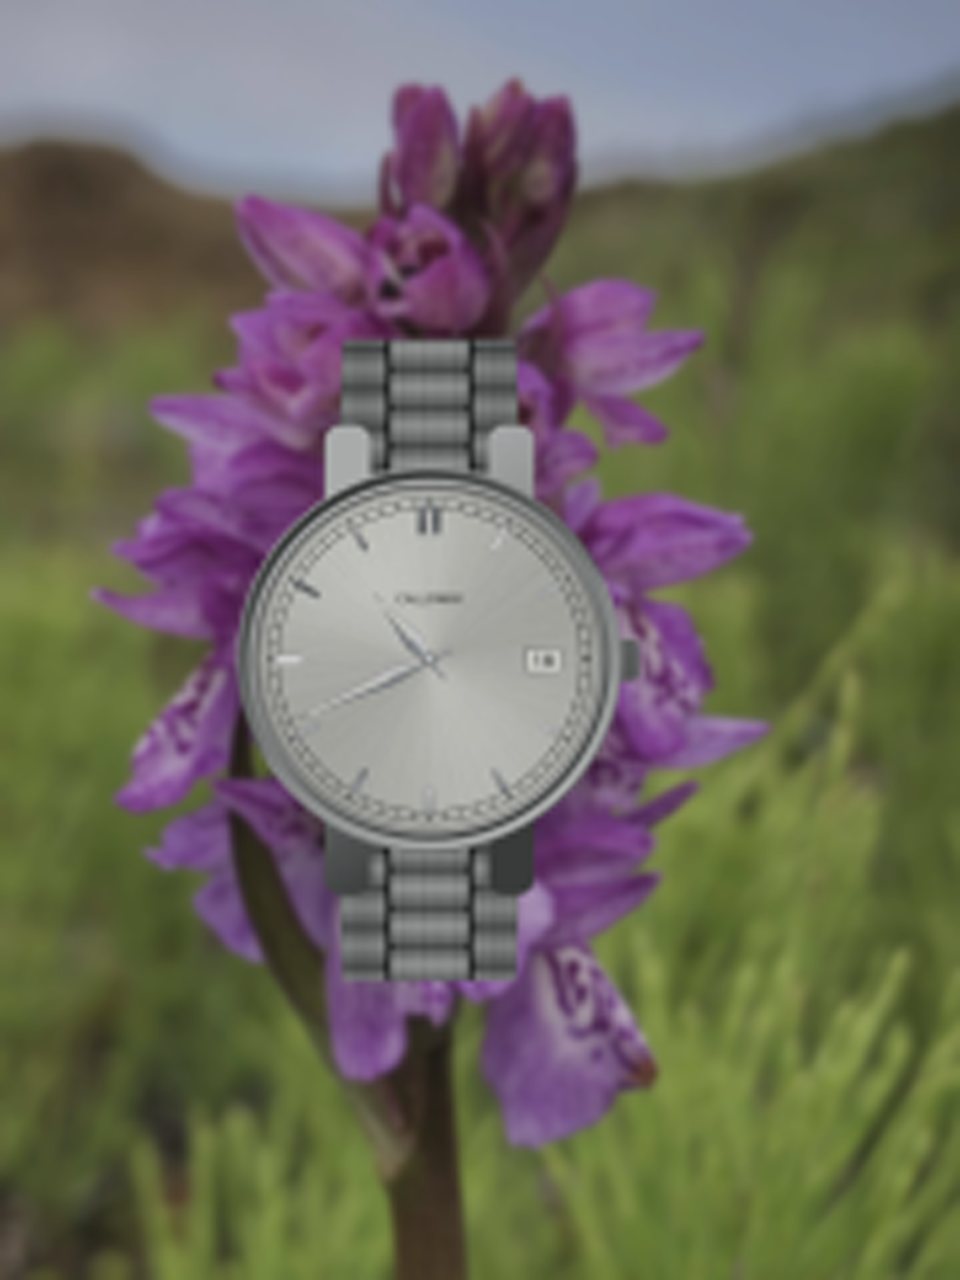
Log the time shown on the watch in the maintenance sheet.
10:41
